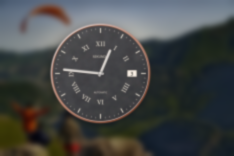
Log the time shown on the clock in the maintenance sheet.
12:46
